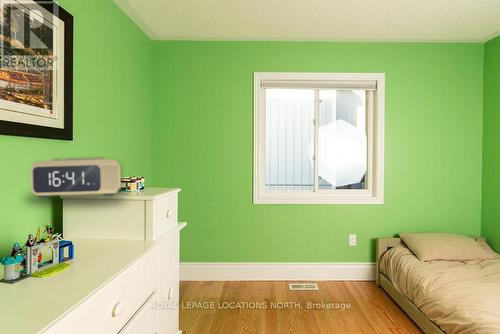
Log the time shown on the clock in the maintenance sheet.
16:41
